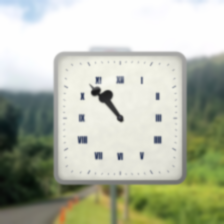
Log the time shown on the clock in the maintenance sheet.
10:53
